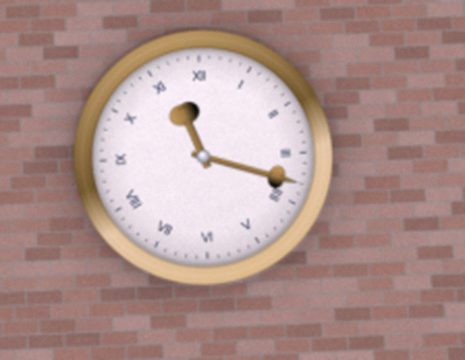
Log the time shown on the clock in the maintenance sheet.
11:18
